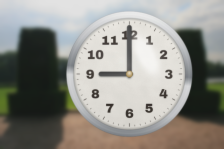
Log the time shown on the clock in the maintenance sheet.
9:00
